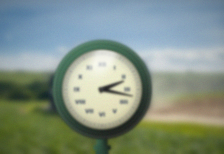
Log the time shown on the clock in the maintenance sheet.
2:17
